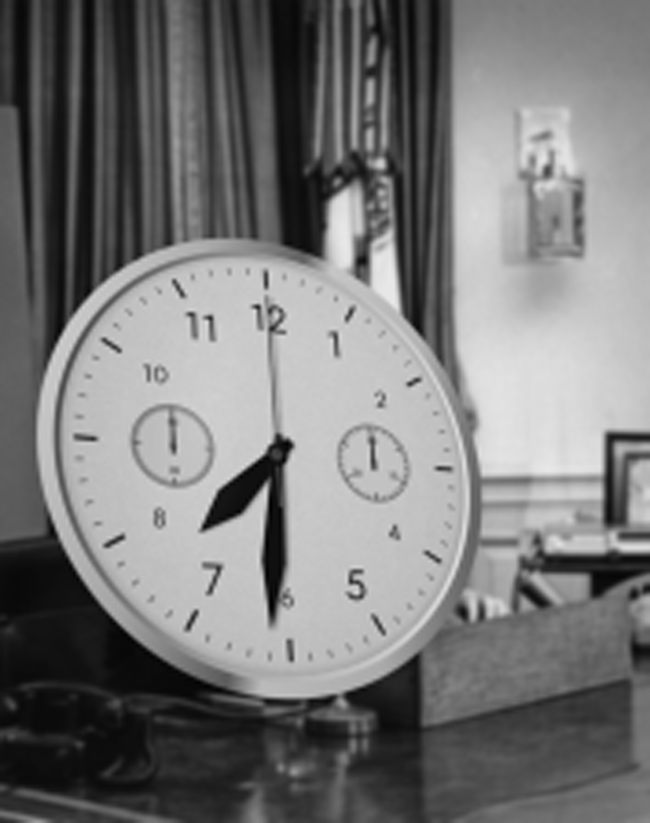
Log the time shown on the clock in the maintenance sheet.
7:31
